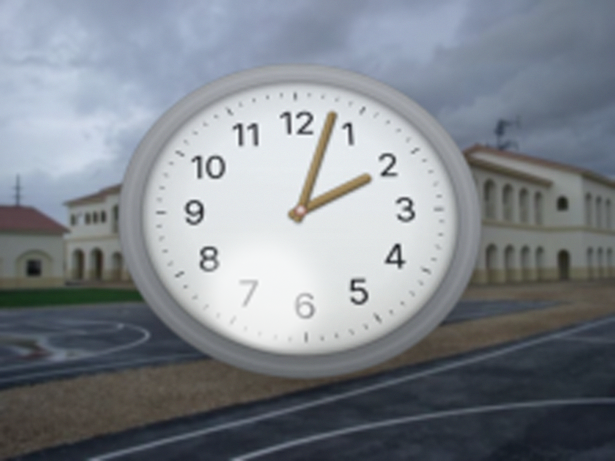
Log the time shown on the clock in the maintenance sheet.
2:03
